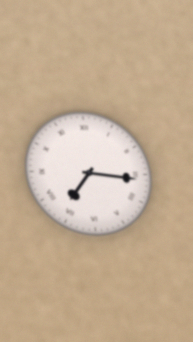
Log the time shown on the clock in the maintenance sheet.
7:16
